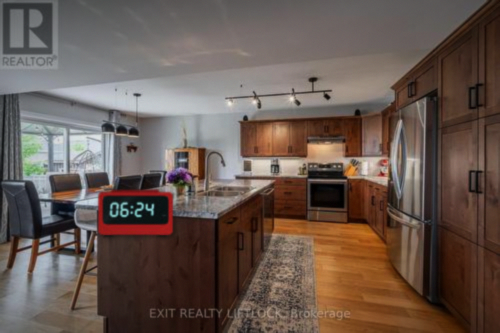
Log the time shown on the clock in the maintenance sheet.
6:24
